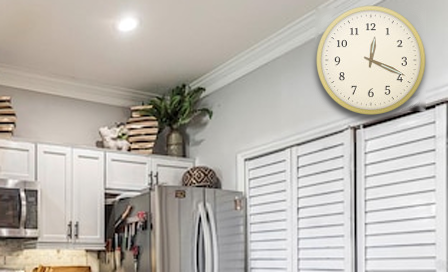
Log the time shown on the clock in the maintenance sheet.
12:19
